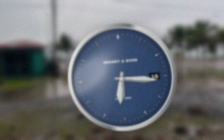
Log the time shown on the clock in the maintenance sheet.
6:16
